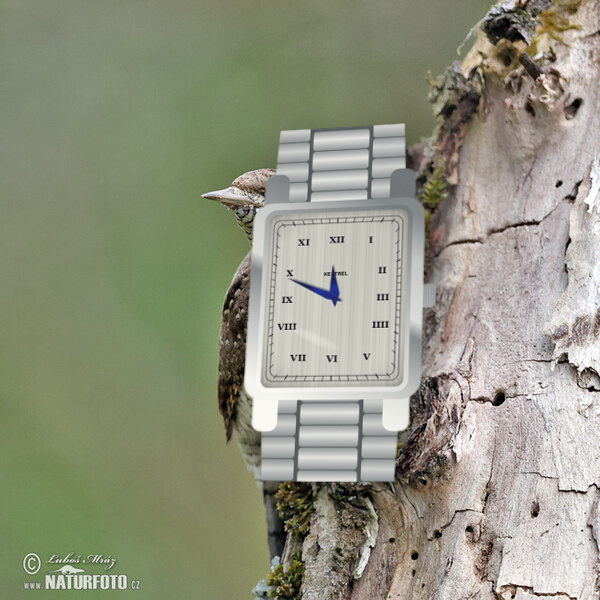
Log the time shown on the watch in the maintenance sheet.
11:49
